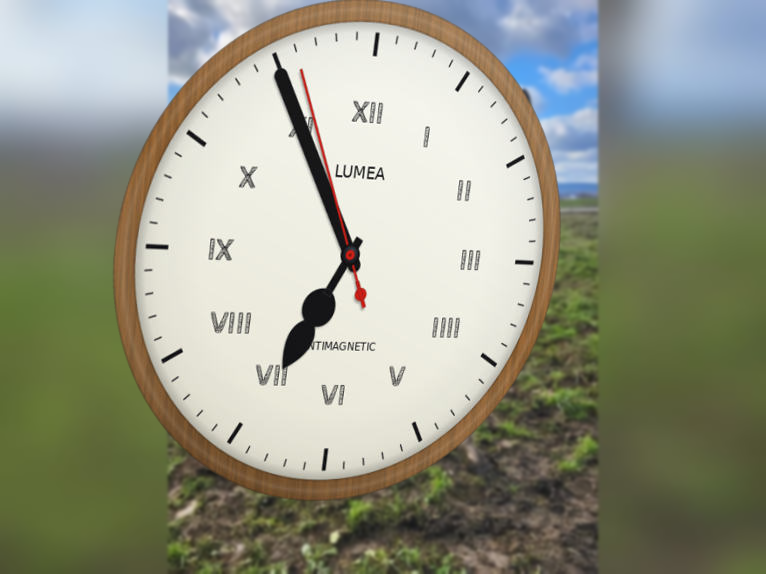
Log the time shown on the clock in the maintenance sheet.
6:54:56
